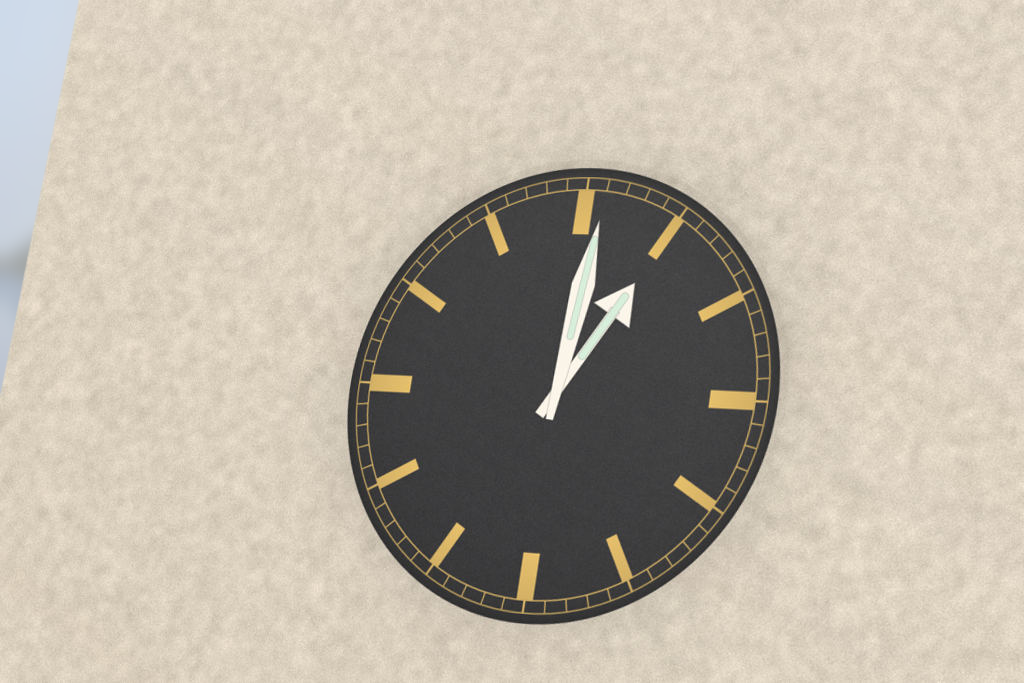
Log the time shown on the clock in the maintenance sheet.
1:01
